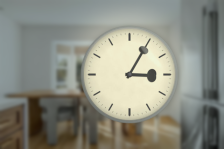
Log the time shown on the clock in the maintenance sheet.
3:05
